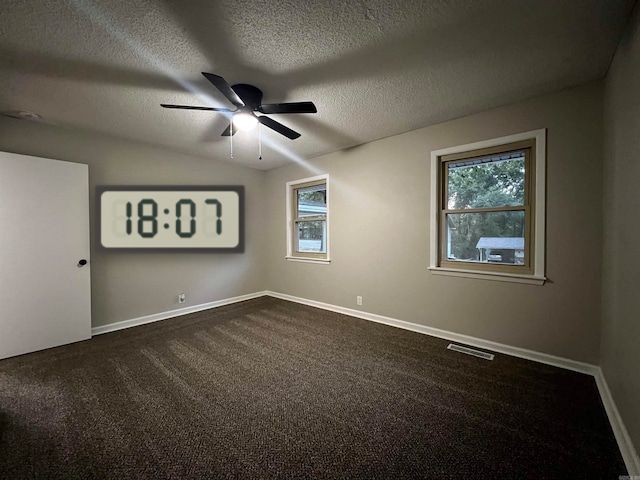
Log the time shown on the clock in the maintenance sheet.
18:07
